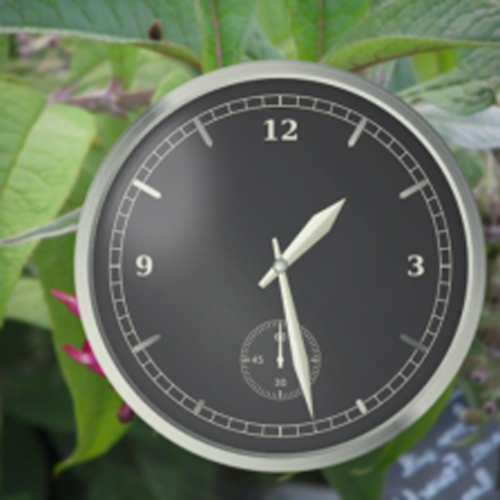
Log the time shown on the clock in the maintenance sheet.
1:28
